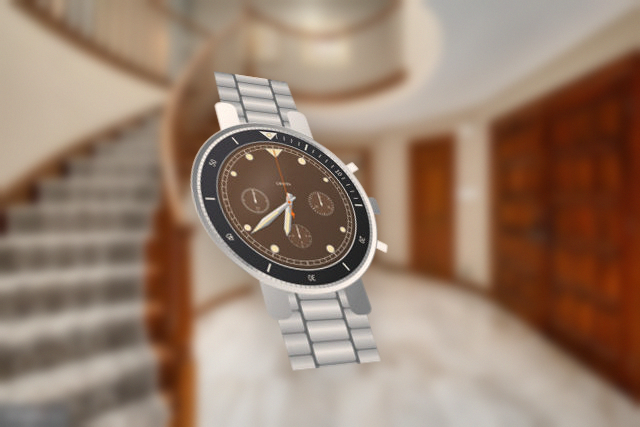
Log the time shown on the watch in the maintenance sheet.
6:39
